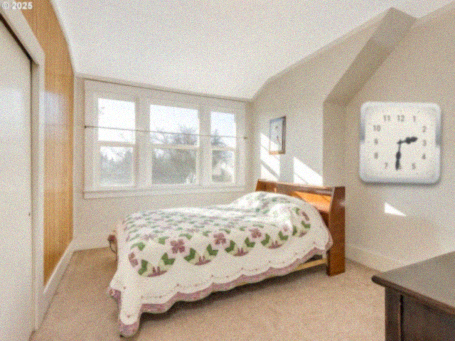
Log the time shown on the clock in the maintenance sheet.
2:31
